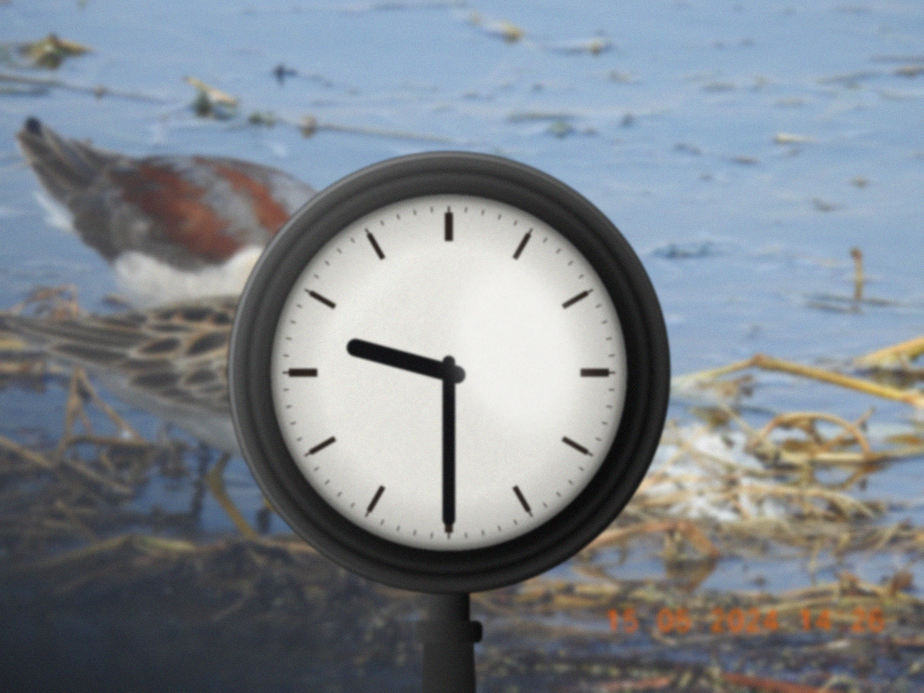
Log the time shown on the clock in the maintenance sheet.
9:30
